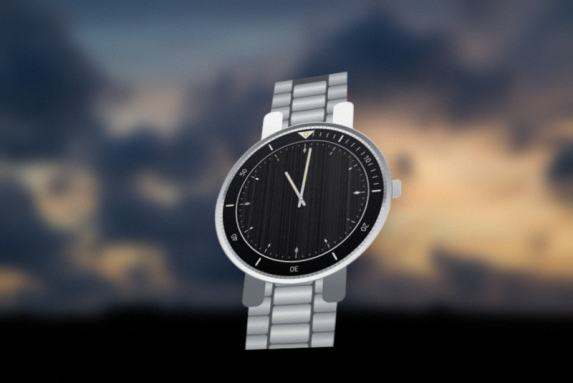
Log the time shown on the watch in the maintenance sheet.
11:01
